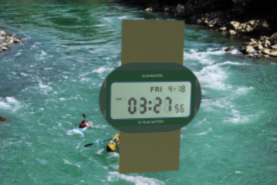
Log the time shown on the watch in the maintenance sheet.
3:27
